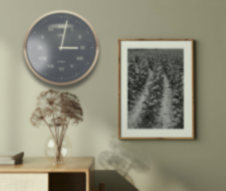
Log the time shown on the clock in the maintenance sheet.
3:02
